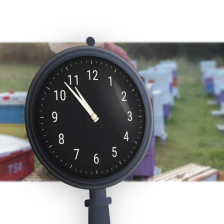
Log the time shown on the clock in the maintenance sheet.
10:53
